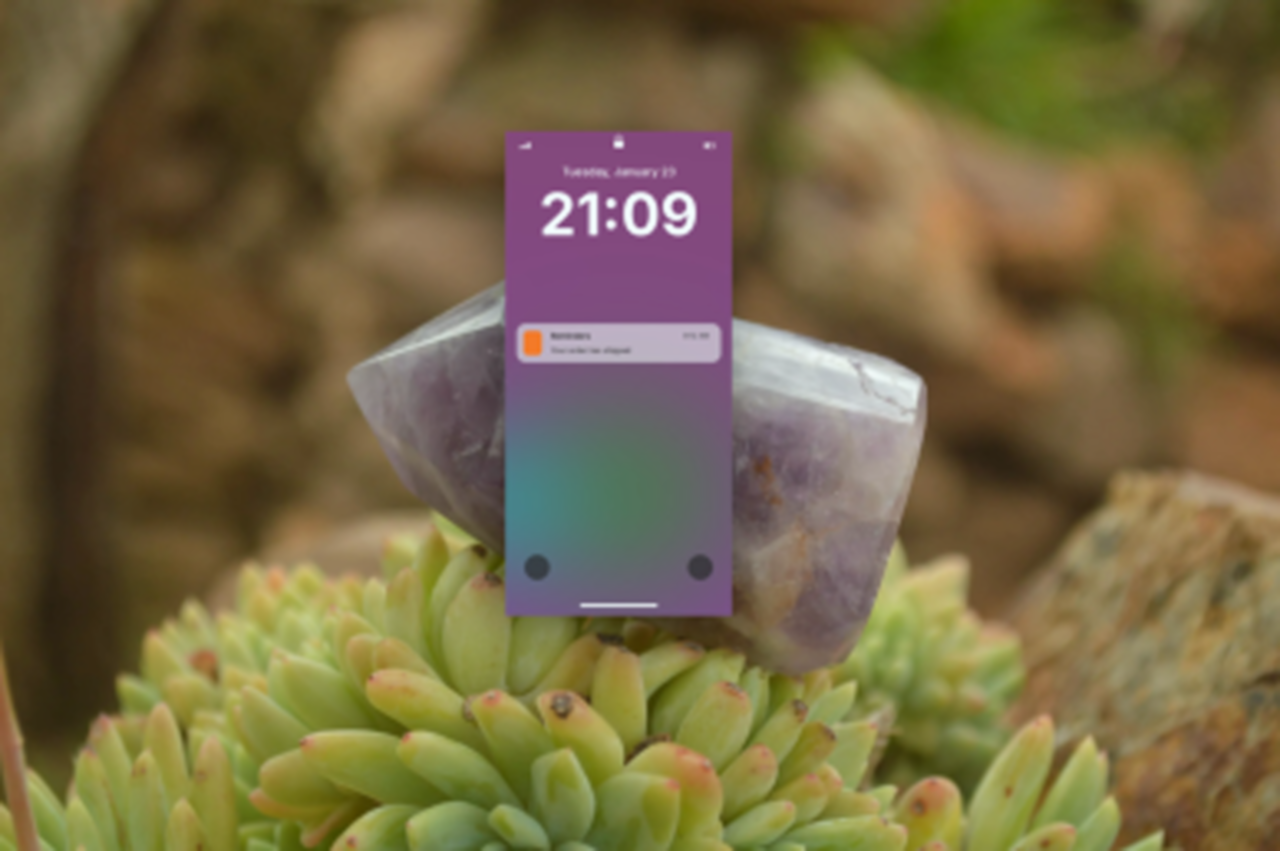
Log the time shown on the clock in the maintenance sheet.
21:09
